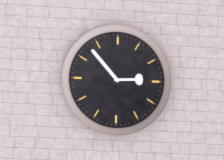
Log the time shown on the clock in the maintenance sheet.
2:53
